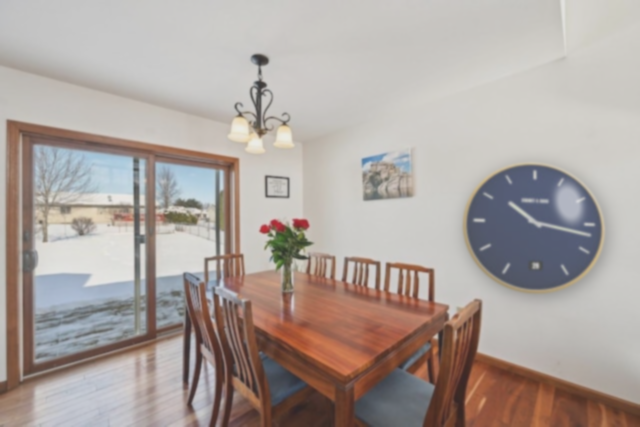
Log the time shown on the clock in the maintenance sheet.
10:17
